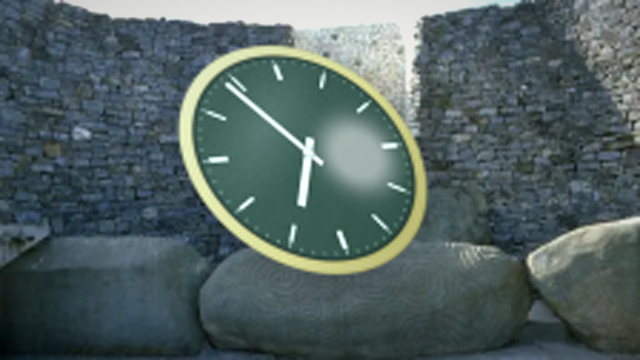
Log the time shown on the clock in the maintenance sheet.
6:54
